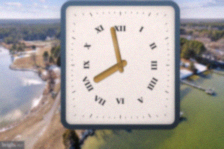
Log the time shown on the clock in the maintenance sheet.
7:58
